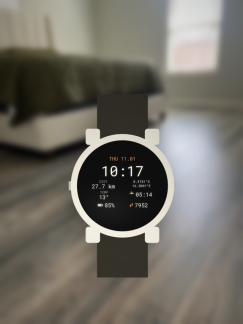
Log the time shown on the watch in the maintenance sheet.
10:17
